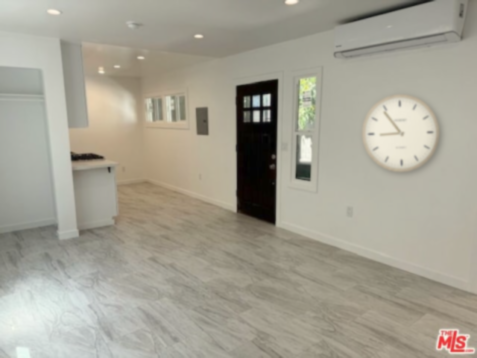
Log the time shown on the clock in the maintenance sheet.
8:54
